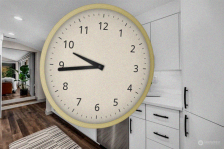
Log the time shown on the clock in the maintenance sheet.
9:44
